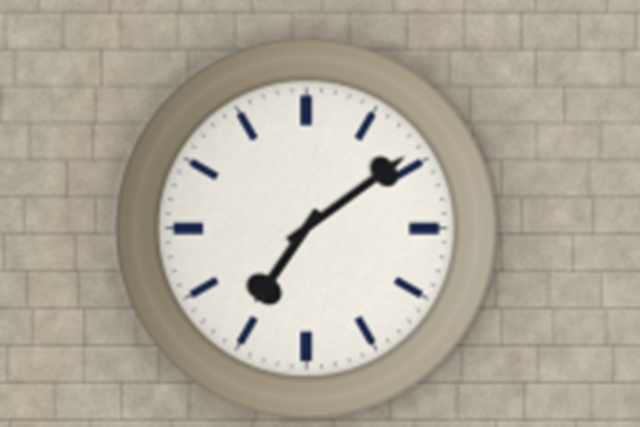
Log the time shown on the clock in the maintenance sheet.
7:09
